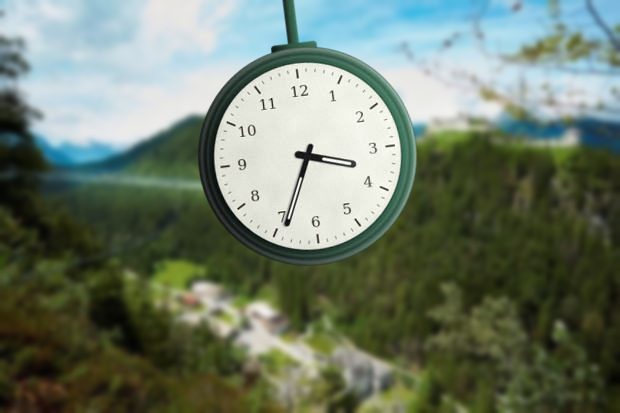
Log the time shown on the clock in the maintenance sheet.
3:34
